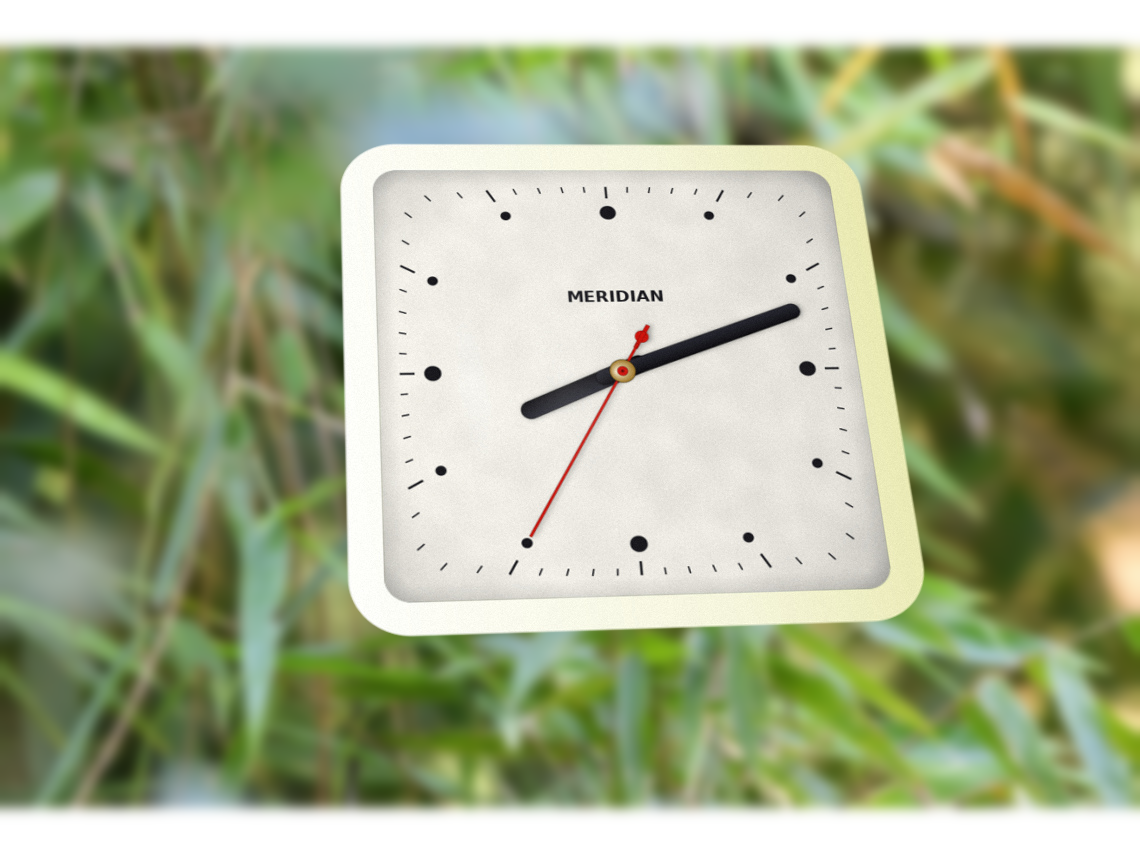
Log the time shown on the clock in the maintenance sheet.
8:11:35
